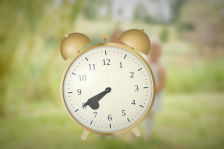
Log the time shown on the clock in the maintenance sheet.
7:40
